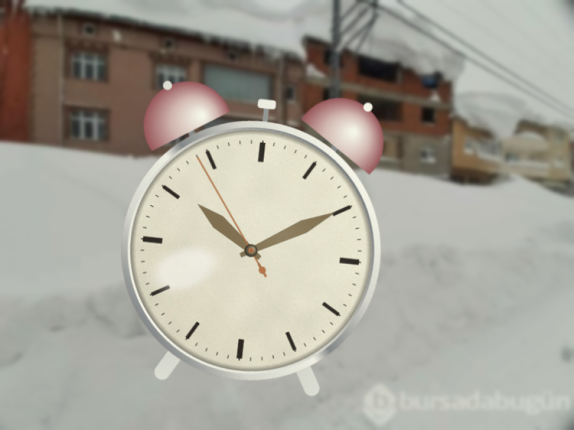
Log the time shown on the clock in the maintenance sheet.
10:09:54
